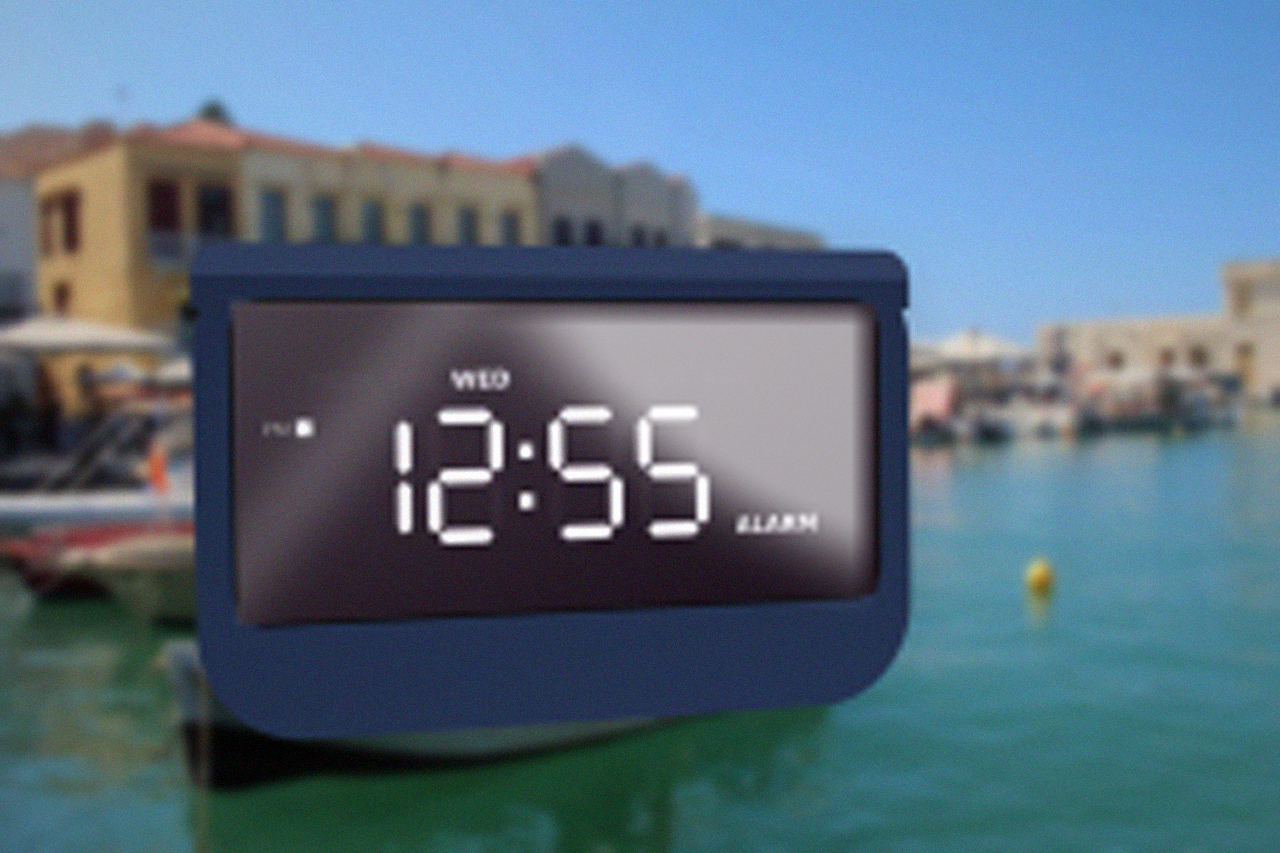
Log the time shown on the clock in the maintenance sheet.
12:55
